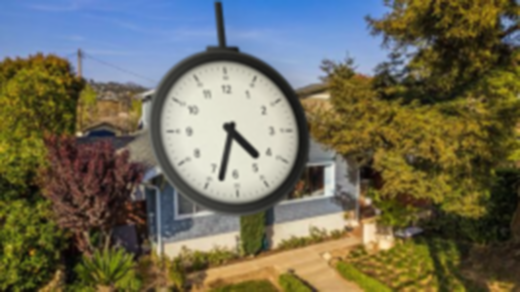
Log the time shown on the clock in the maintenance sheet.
4:33
